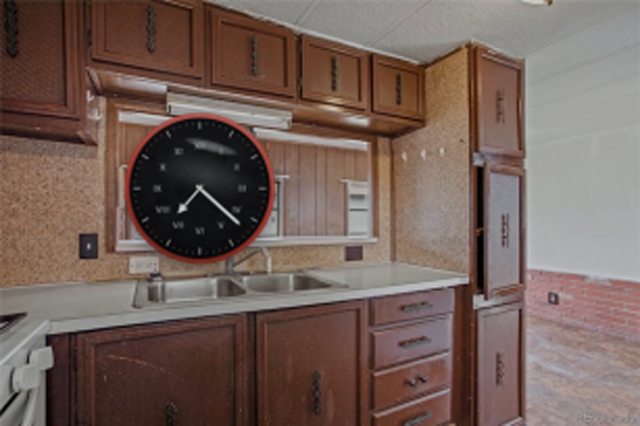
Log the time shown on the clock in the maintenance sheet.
7:22
